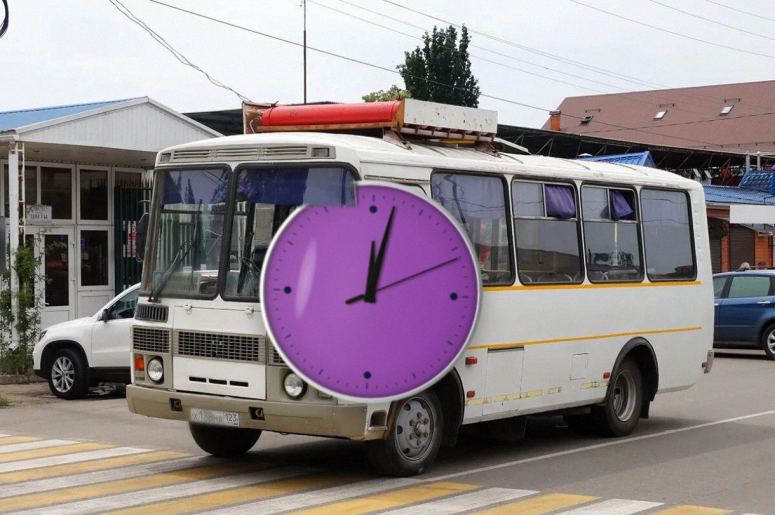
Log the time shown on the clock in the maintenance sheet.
12:02:11
